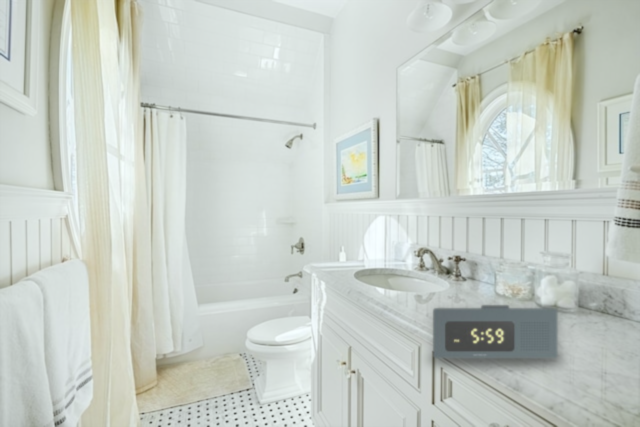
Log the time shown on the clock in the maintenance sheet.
5:59
